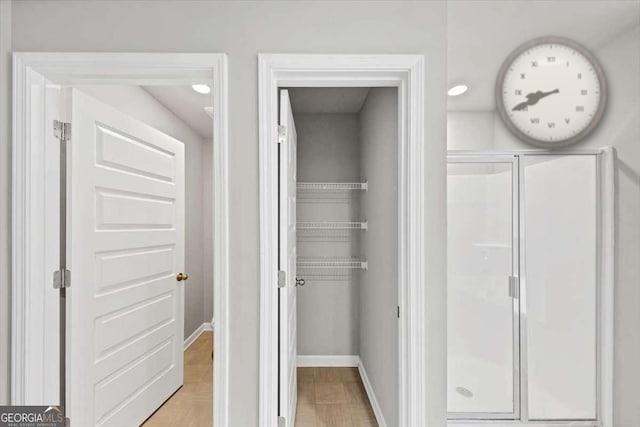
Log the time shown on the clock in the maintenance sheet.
8:41
